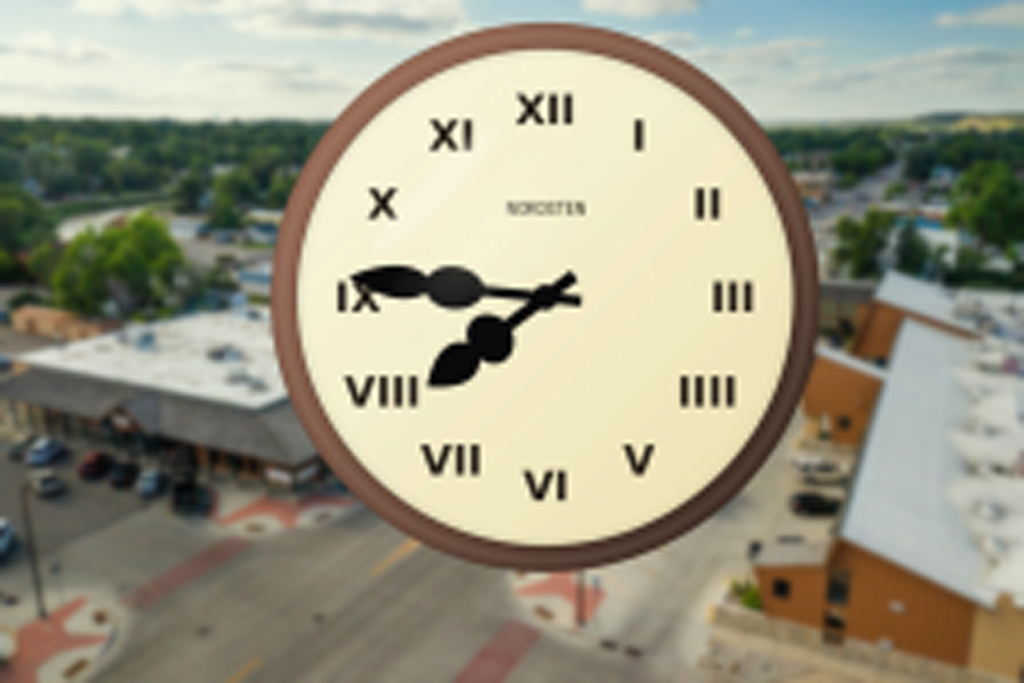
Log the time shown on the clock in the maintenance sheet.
7:46
